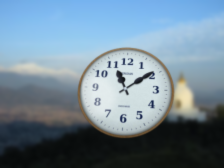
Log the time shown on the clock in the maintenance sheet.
11:09
